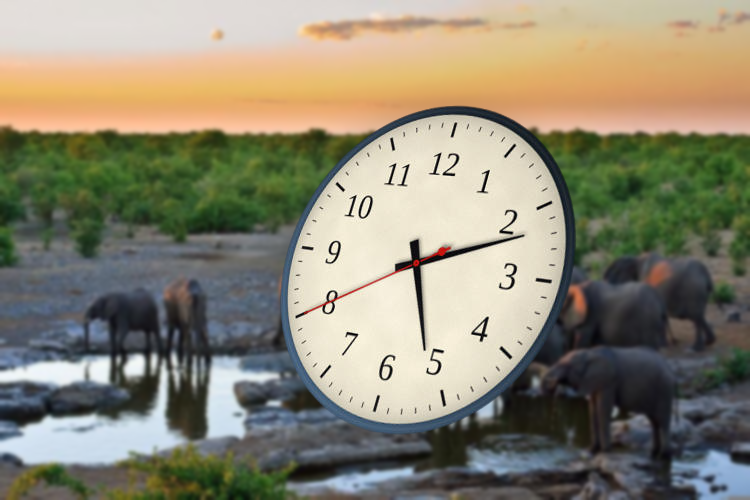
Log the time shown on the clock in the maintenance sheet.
5:11:40
